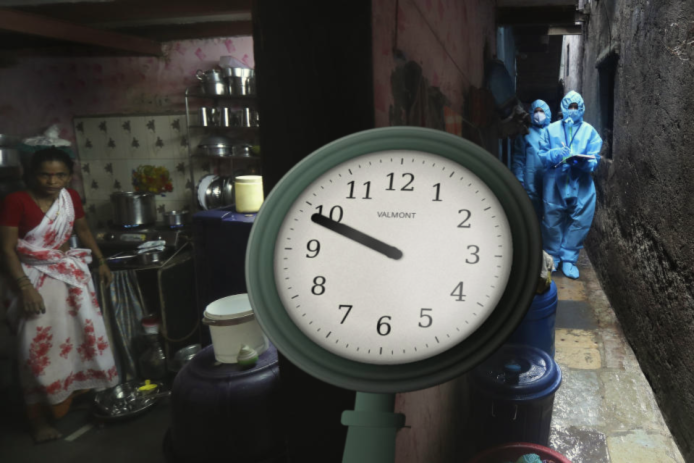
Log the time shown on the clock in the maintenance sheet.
9:49
